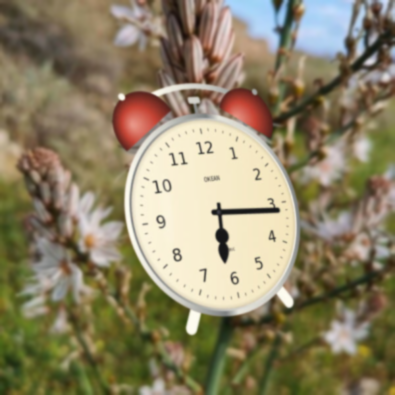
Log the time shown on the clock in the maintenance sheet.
6:16
